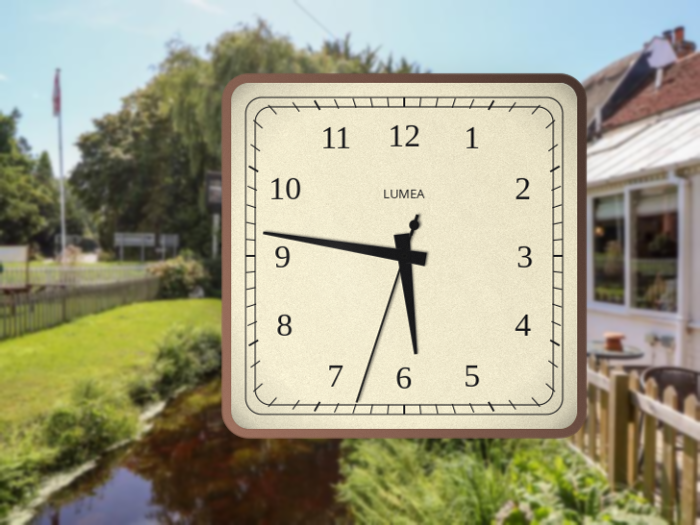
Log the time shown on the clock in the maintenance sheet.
5:46:33
